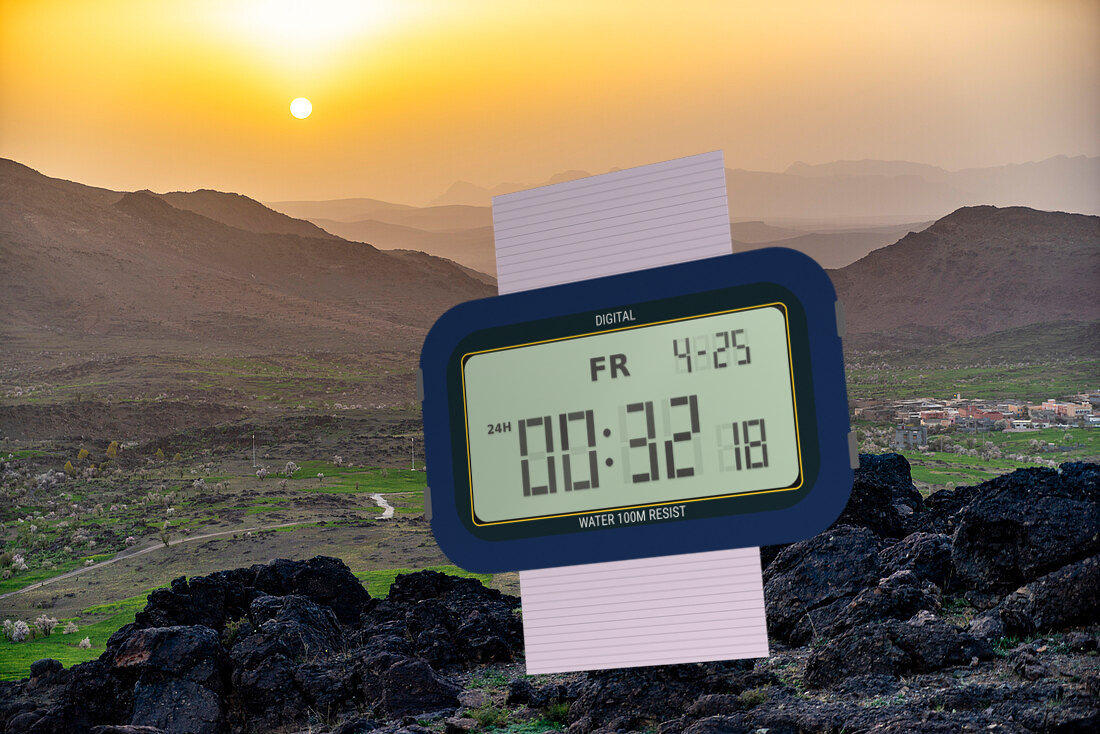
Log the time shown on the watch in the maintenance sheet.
0:32:18
